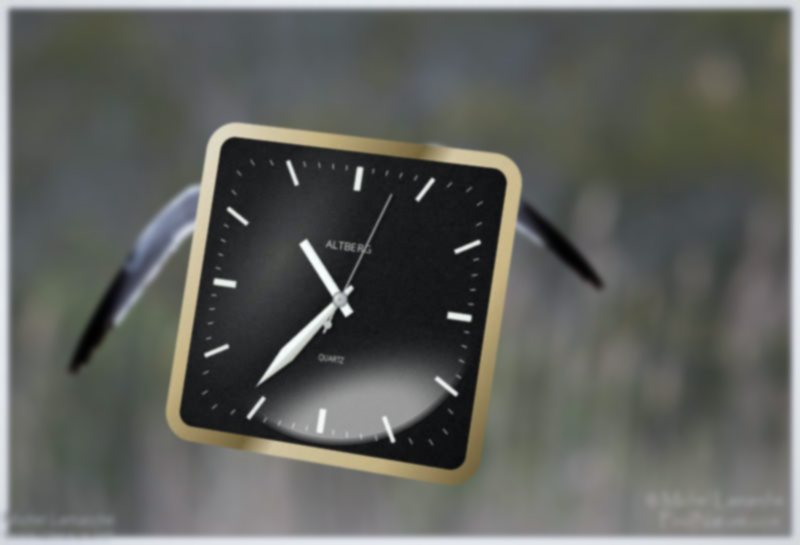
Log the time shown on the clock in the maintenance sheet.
10:36:03
